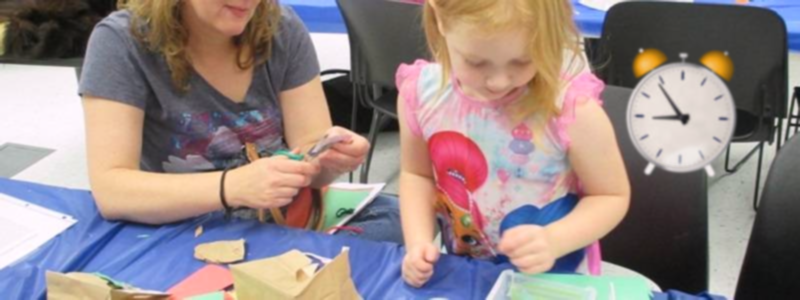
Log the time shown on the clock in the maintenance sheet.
8:54
